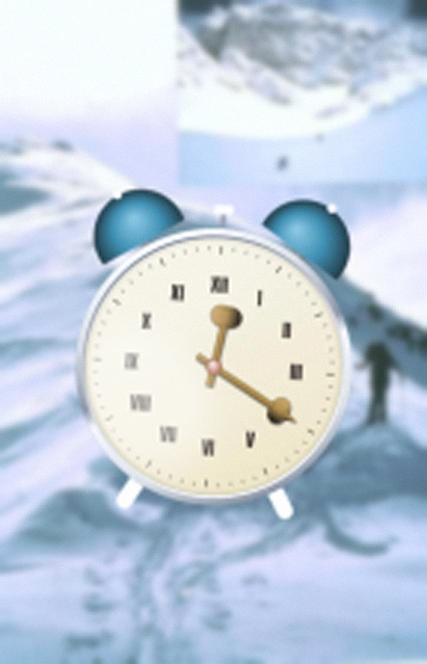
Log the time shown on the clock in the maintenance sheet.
12:20
